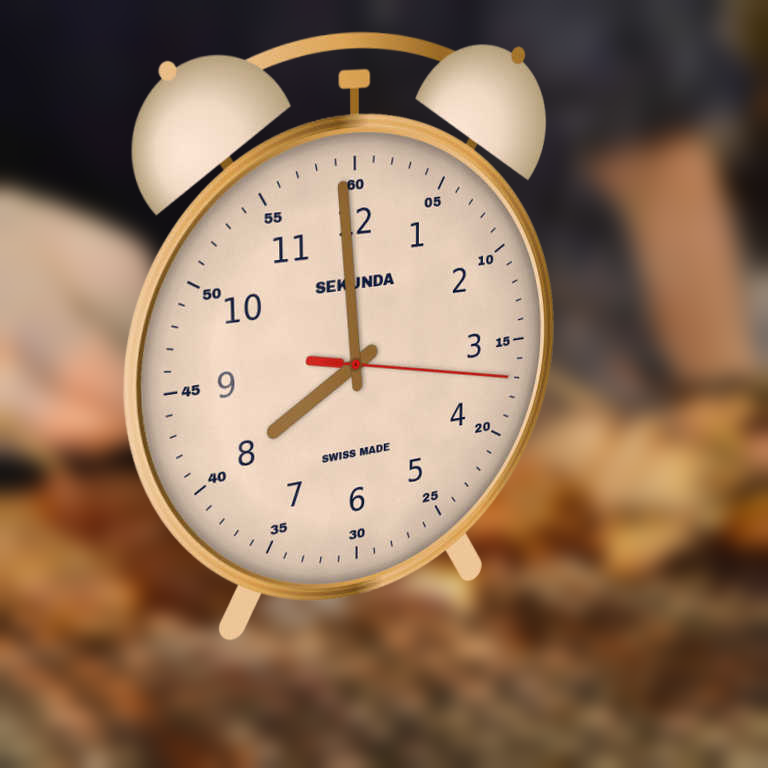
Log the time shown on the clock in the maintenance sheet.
7:59:17
